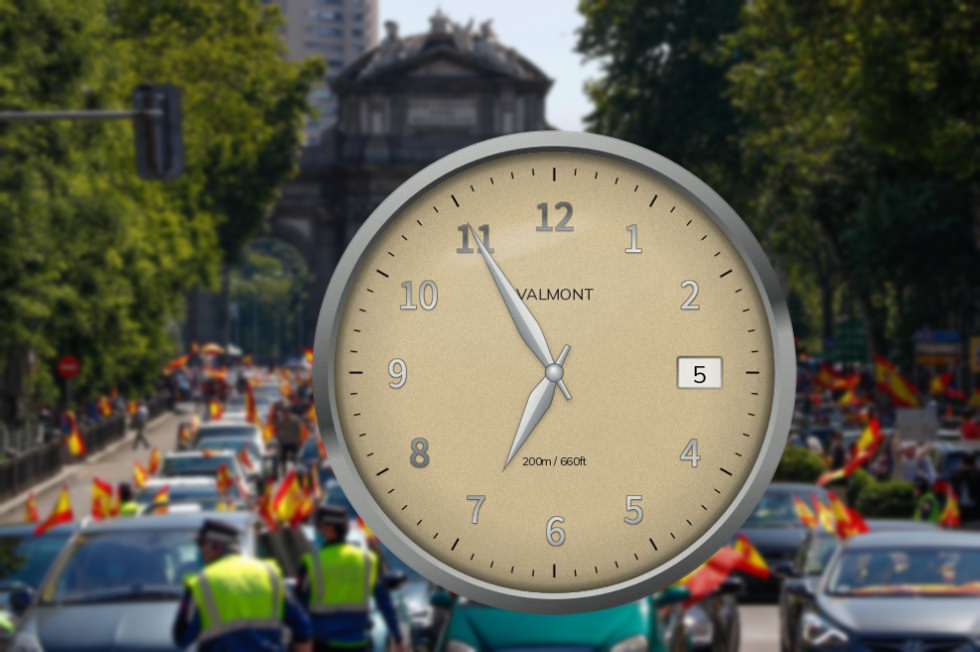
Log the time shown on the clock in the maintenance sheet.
6:55
